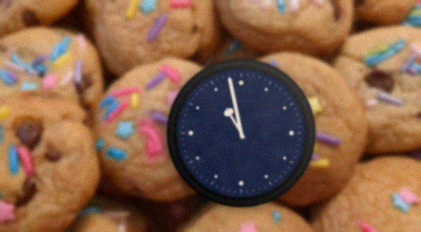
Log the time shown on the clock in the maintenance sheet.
10:58
